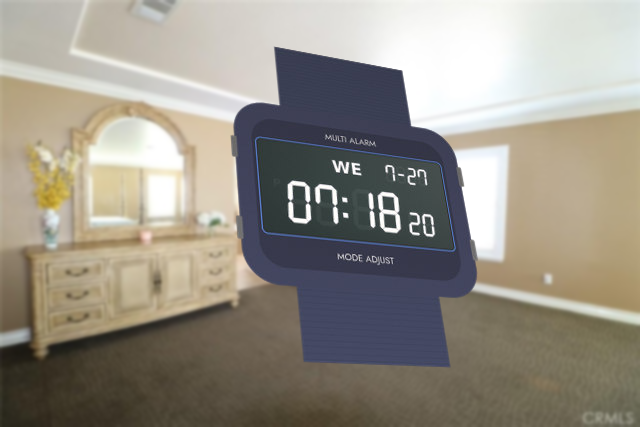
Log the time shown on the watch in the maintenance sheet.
7:18:20
